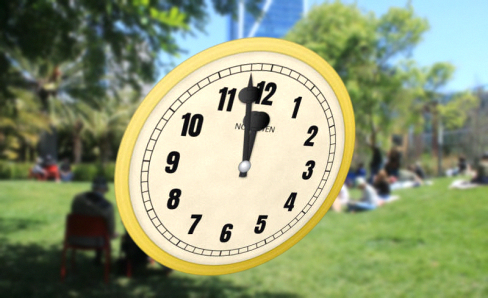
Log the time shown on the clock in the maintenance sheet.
11:58
